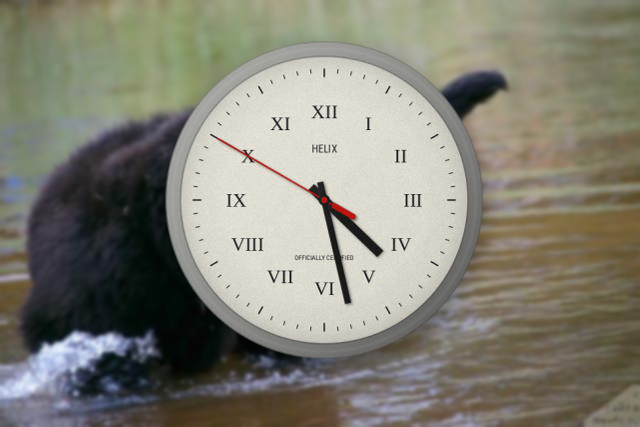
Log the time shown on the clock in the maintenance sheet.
4:27:50
